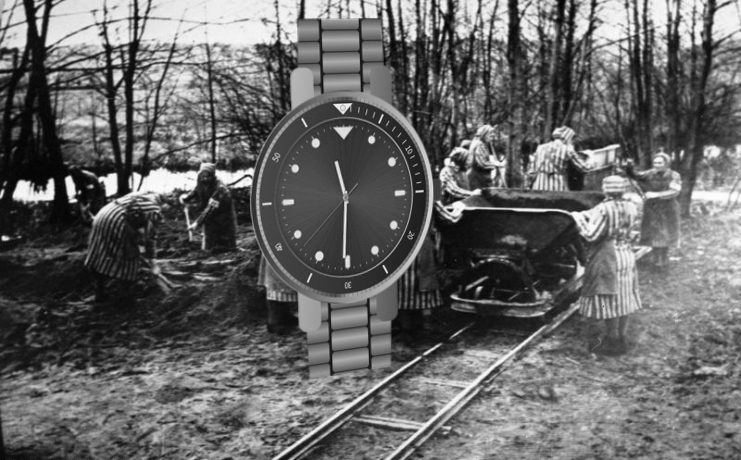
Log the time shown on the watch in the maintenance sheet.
11:30:38
